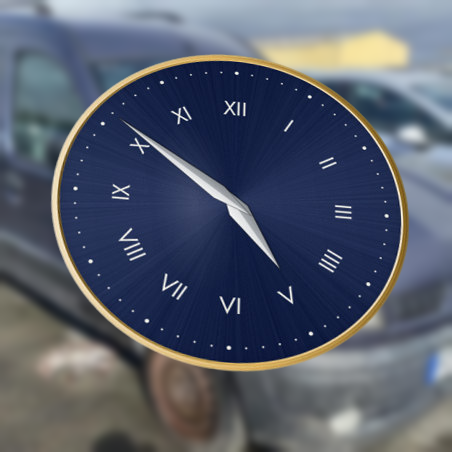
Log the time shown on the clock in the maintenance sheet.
4:51
